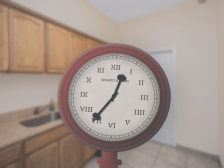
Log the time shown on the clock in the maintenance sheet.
12:36
